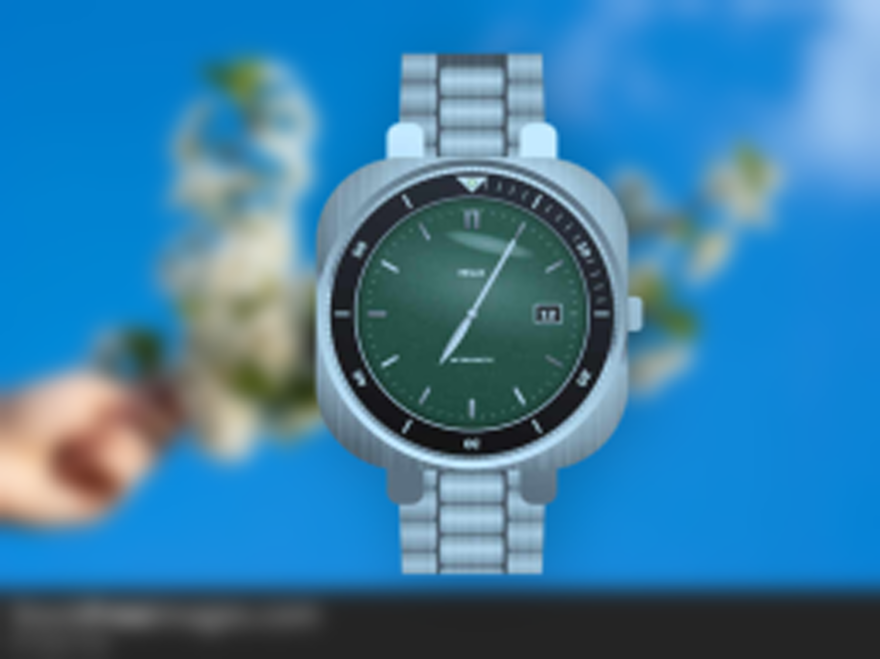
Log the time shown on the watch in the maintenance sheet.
7:05
